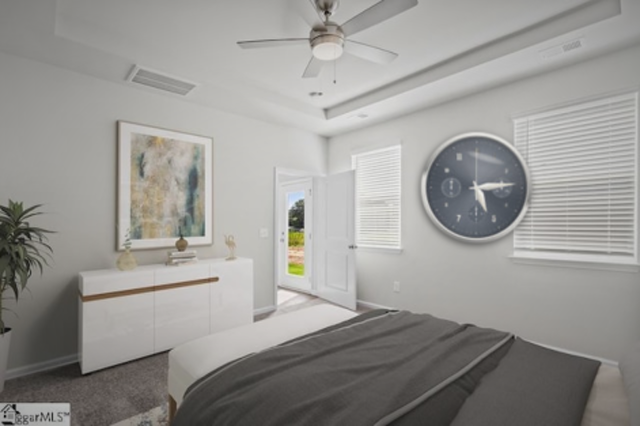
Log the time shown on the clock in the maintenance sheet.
5:14
